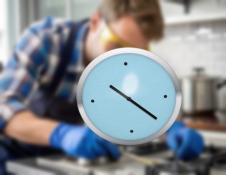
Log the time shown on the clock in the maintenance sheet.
10:22
